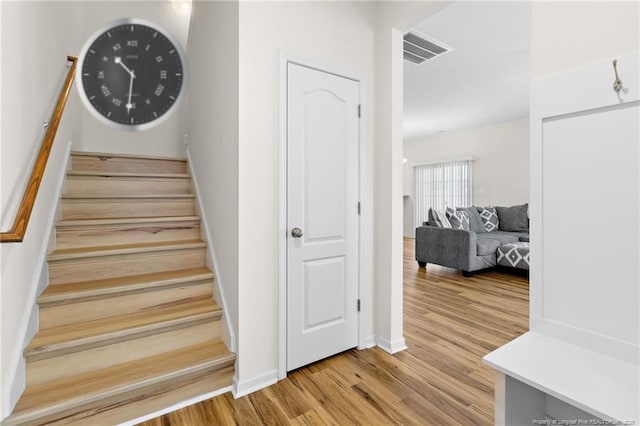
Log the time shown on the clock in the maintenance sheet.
10:31
